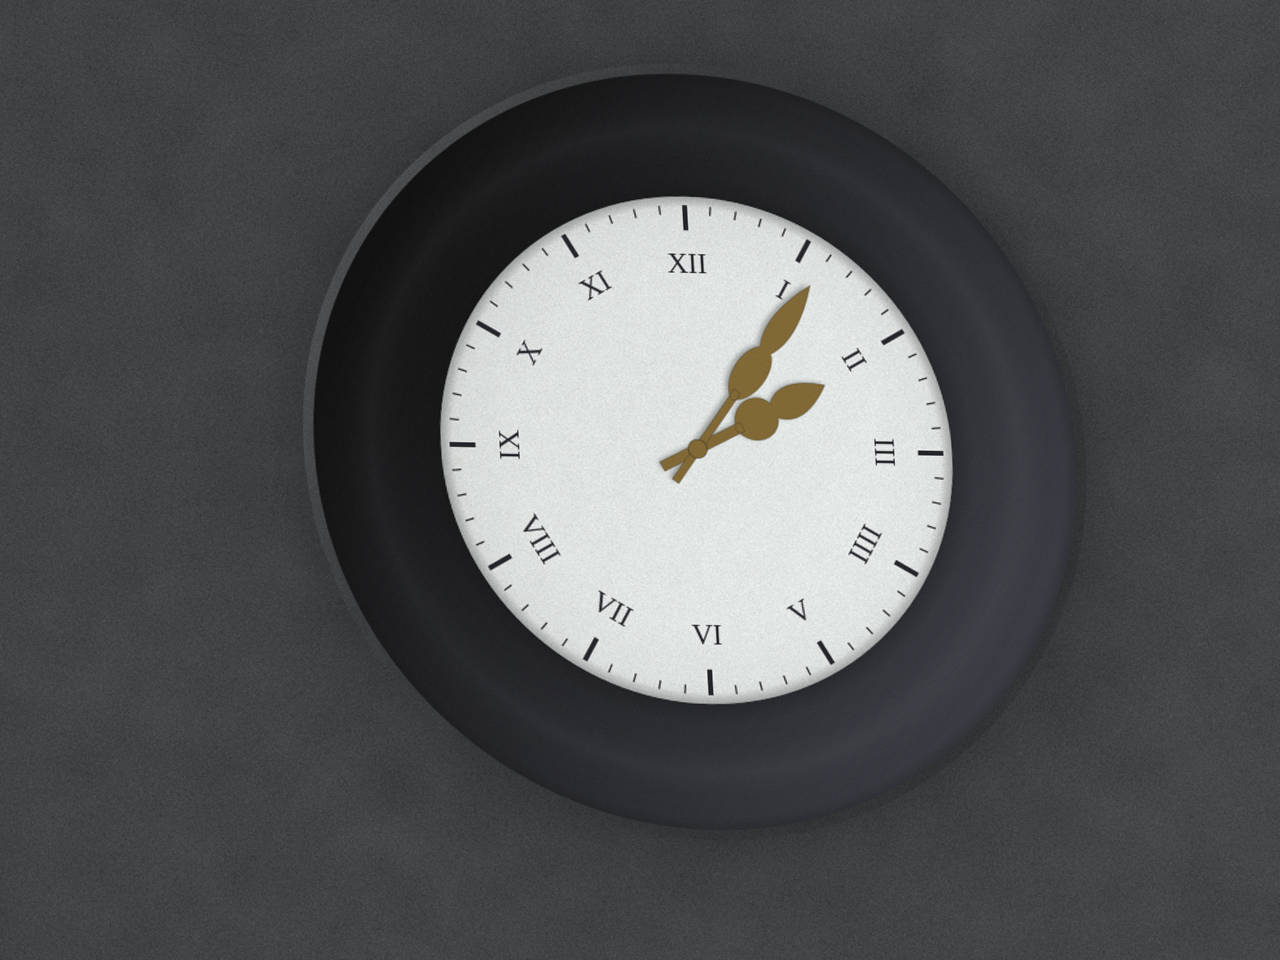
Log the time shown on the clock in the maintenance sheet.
2:06
